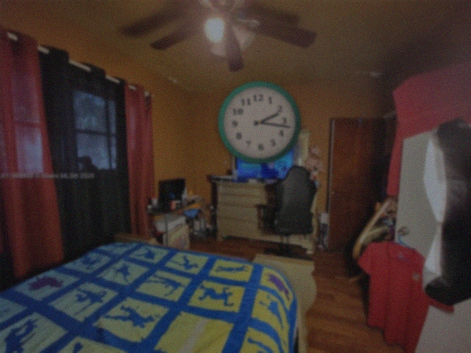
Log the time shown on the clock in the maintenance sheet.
2:17
